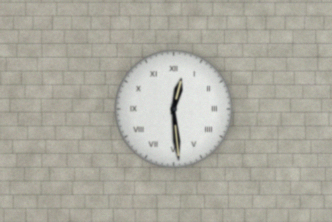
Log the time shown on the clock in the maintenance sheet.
12:29
